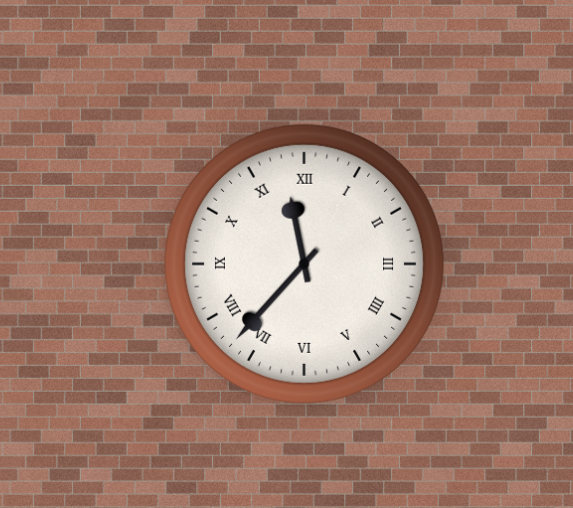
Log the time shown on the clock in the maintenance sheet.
11:37
